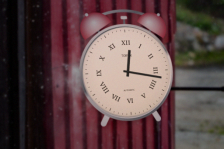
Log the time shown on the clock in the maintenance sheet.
12:17
